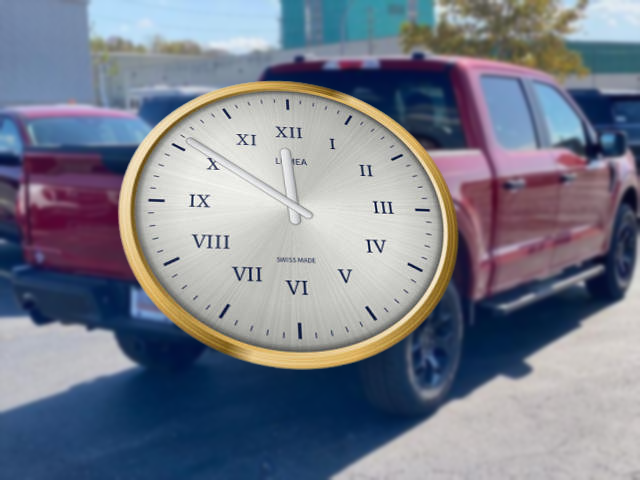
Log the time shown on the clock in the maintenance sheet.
11:51
